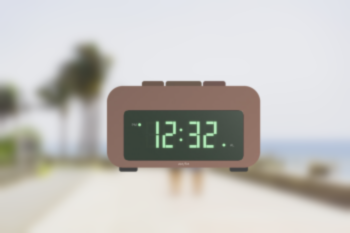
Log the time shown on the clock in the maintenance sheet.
12:32
